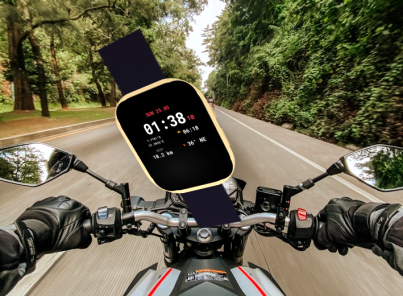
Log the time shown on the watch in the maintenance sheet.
1:38
